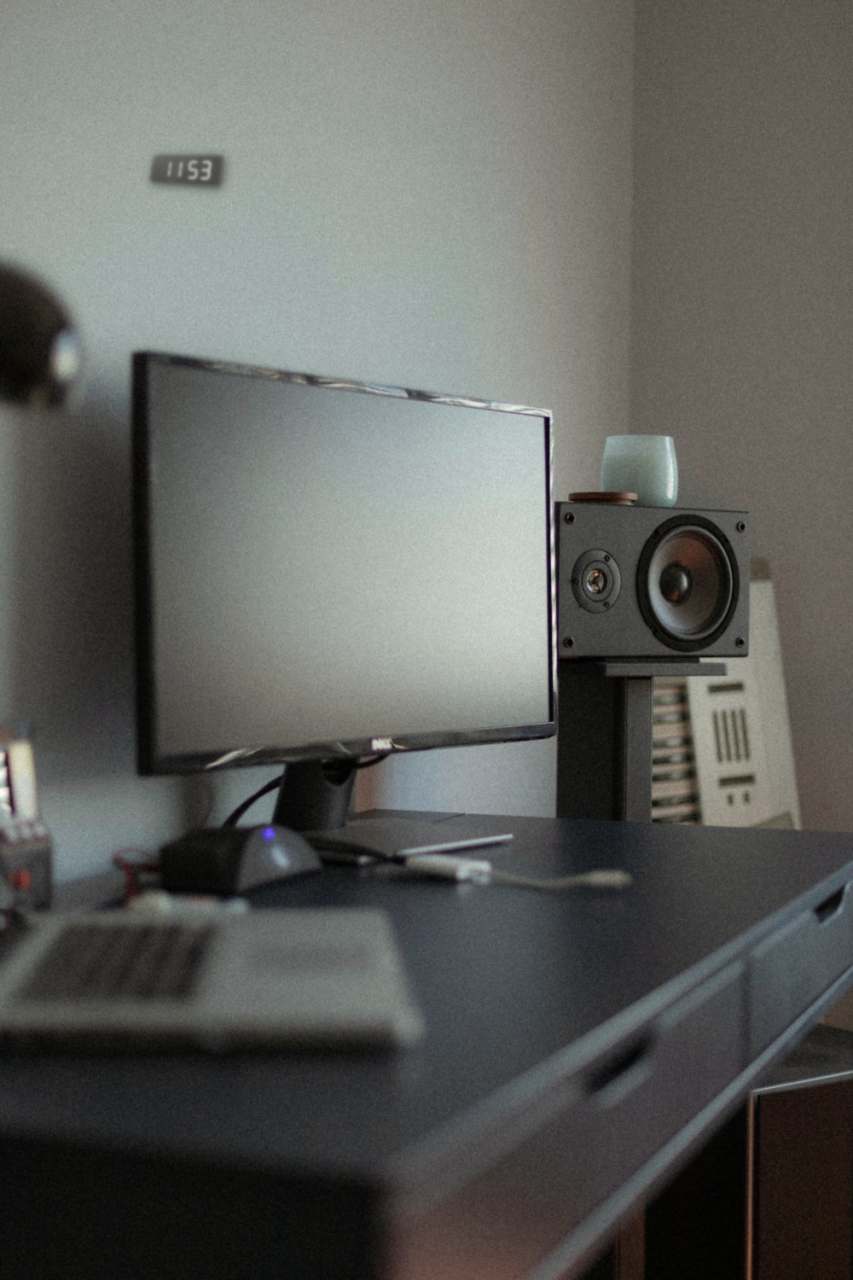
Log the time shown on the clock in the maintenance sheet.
11:53
